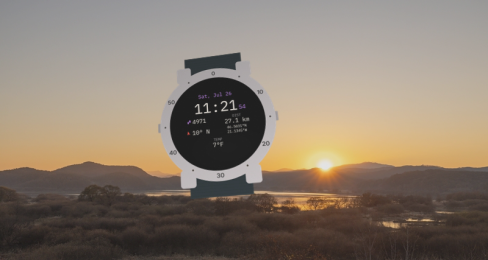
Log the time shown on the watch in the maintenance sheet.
11:21
